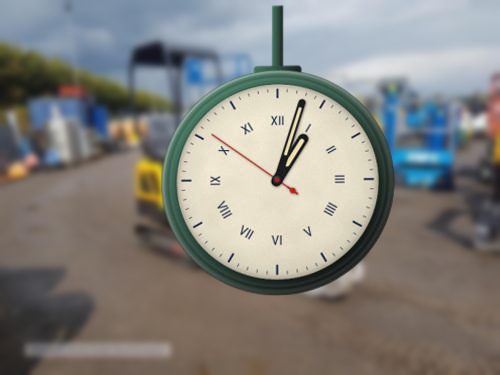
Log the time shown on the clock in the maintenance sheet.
1:02:51
